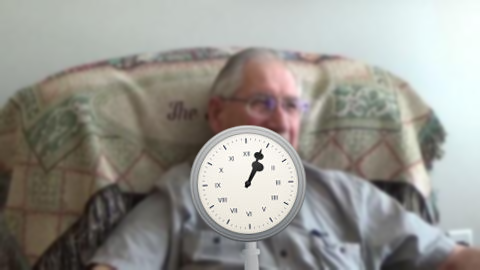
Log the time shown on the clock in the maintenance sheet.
1:04
